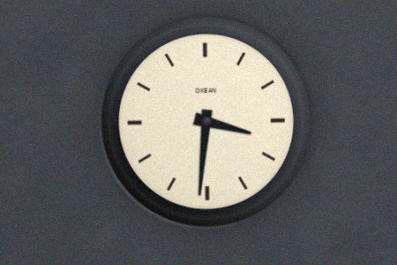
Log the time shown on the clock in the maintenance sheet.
3:31
